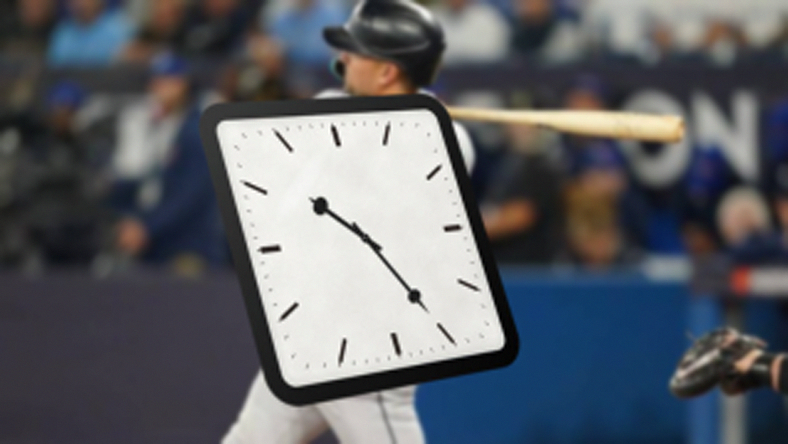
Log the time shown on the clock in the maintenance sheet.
10:25
